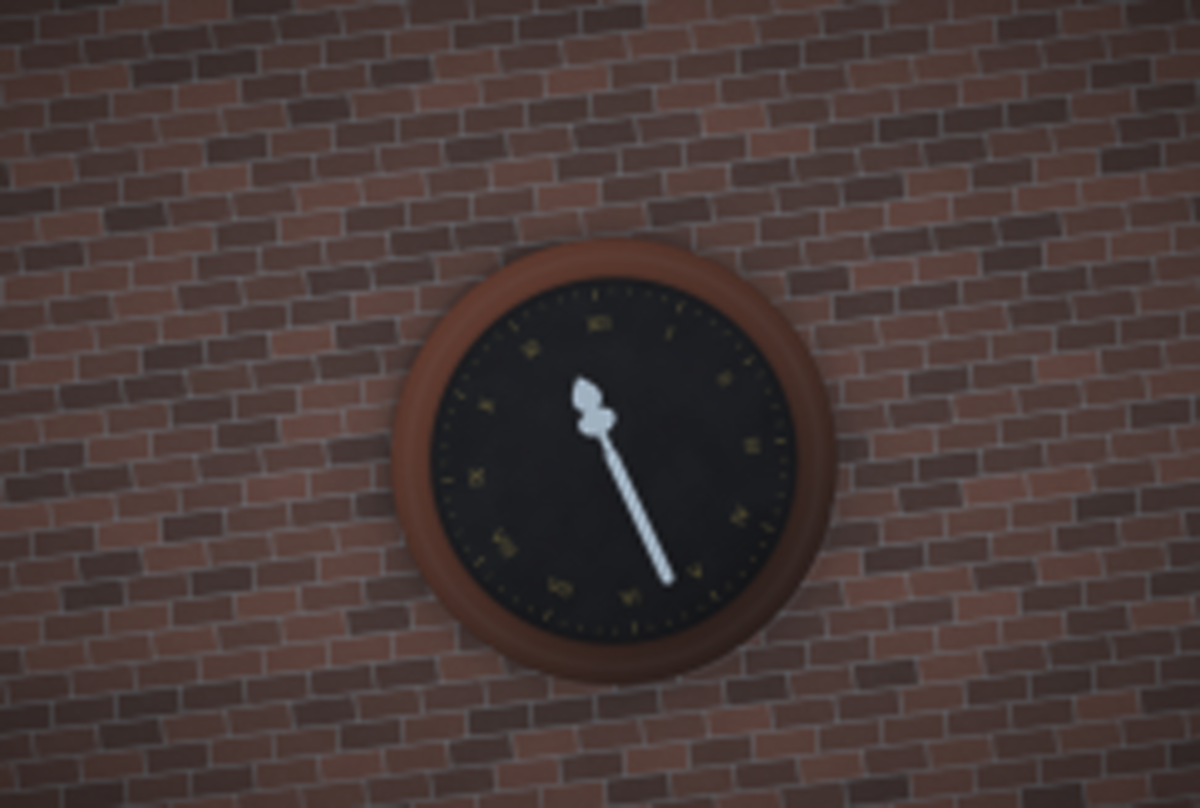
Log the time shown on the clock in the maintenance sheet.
11:27
